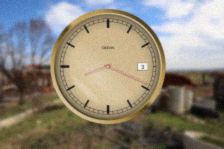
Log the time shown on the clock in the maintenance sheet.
8:19
